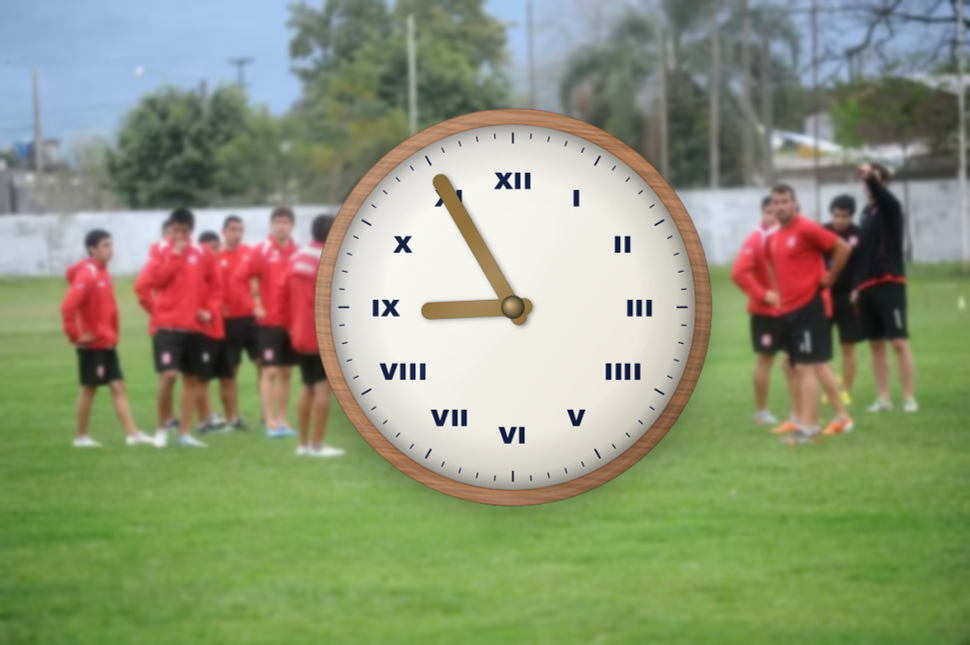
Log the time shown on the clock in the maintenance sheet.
8:55
